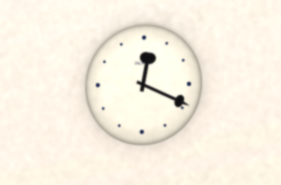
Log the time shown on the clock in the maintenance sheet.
12:19
